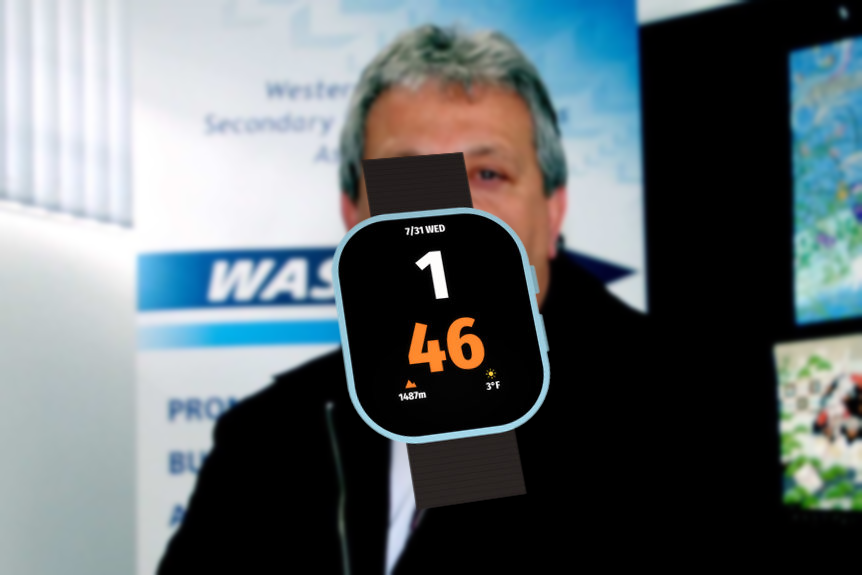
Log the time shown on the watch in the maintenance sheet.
1:46
